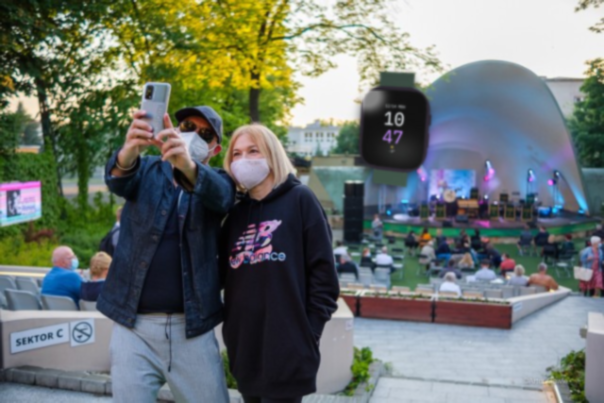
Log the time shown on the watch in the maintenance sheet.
10:47
